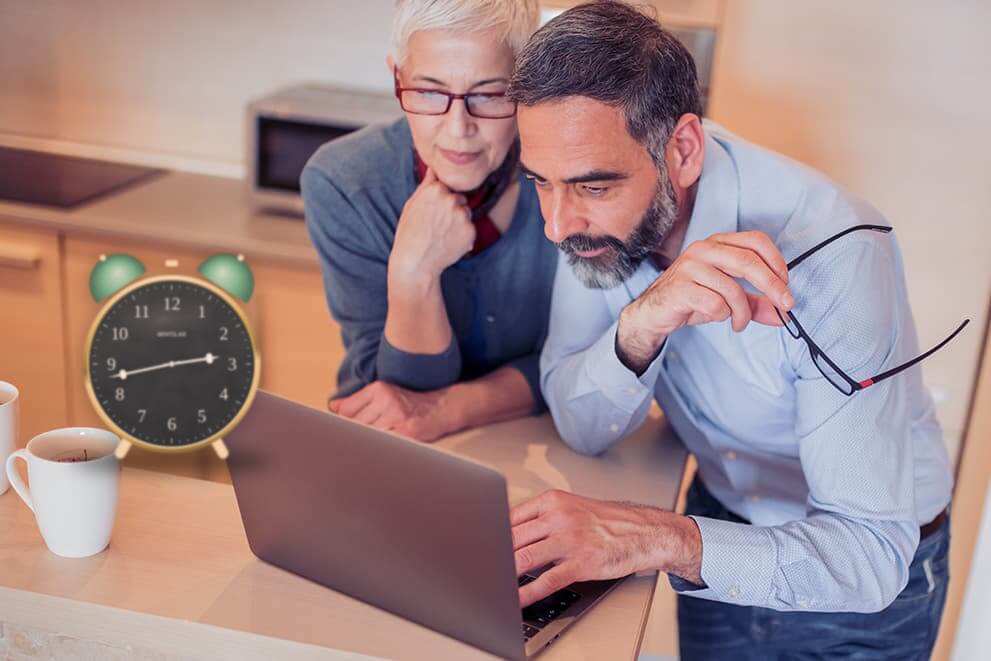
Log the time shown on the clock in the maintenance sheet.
2:43
